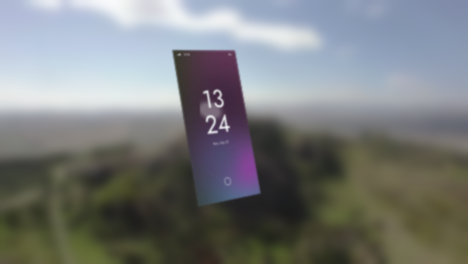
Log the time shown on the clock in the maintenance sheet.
13:24
